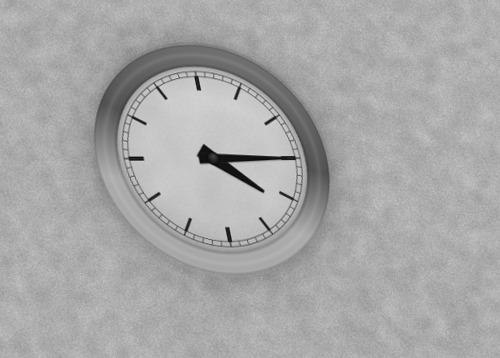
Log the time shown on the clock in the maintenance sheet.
4:15
